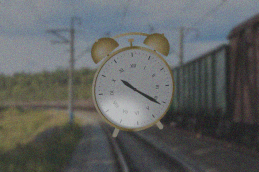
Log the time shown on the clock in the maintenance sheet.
10:21
